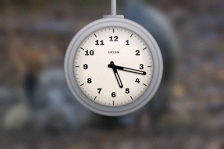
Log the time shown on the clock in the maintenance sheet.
5:17
